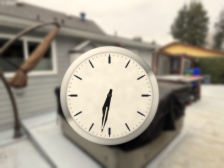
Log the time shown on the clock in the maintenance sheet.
6:32
